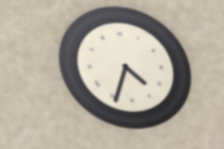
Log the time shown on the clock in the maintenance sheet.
4:34
